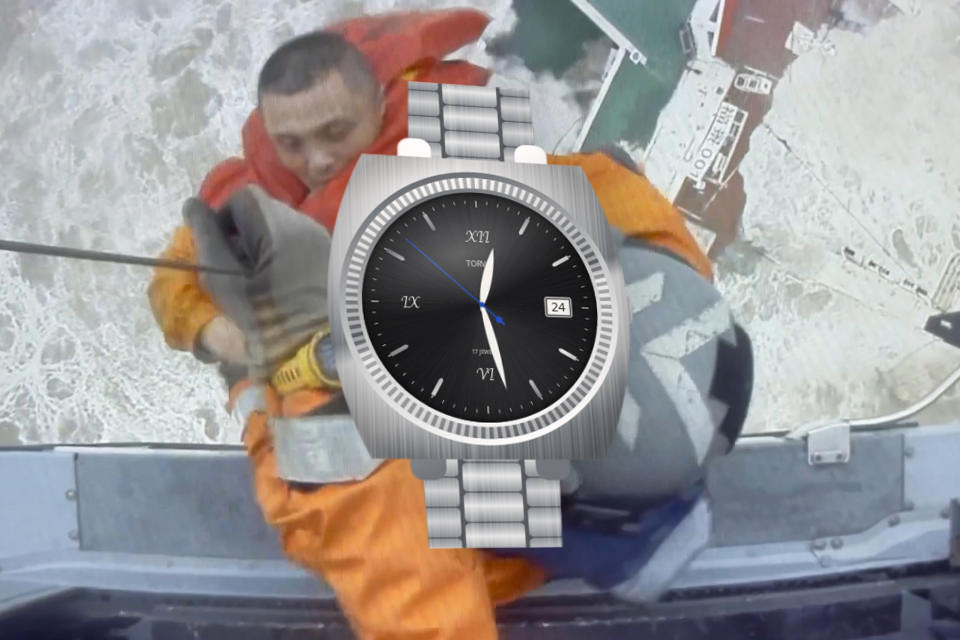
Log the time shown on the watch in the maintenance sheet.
12:27:52
